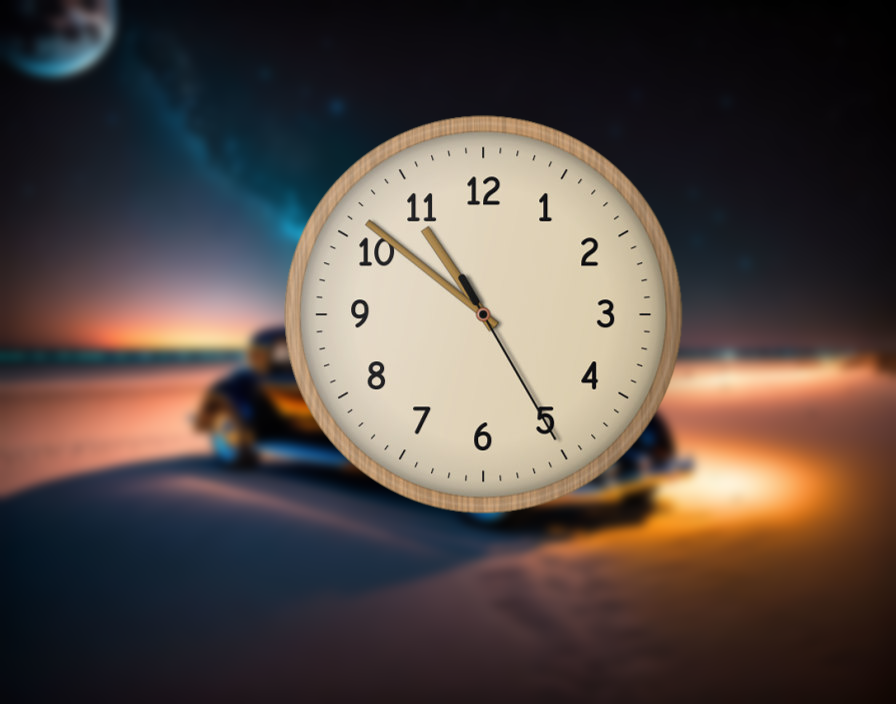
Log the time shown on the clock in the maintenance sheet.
10:51:25
